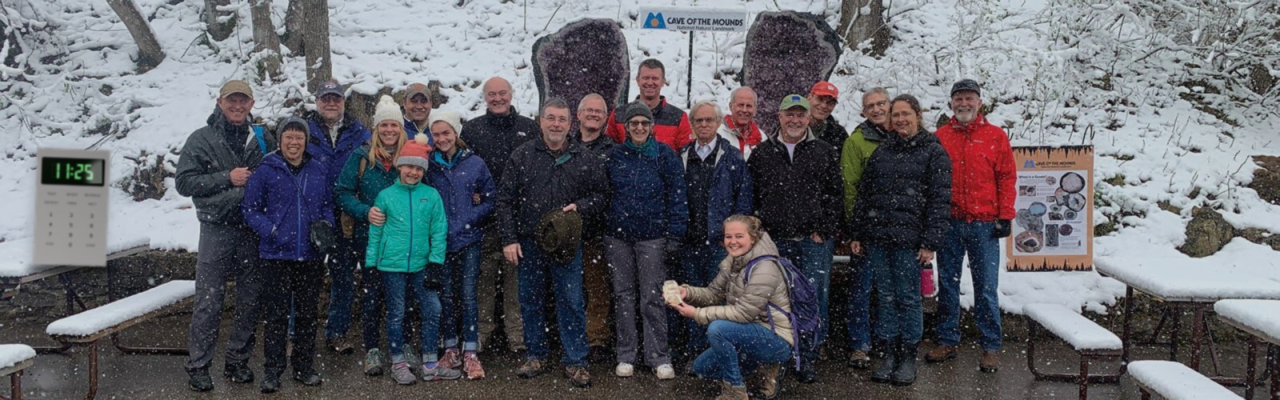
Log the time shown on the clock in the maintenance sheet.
11:25
